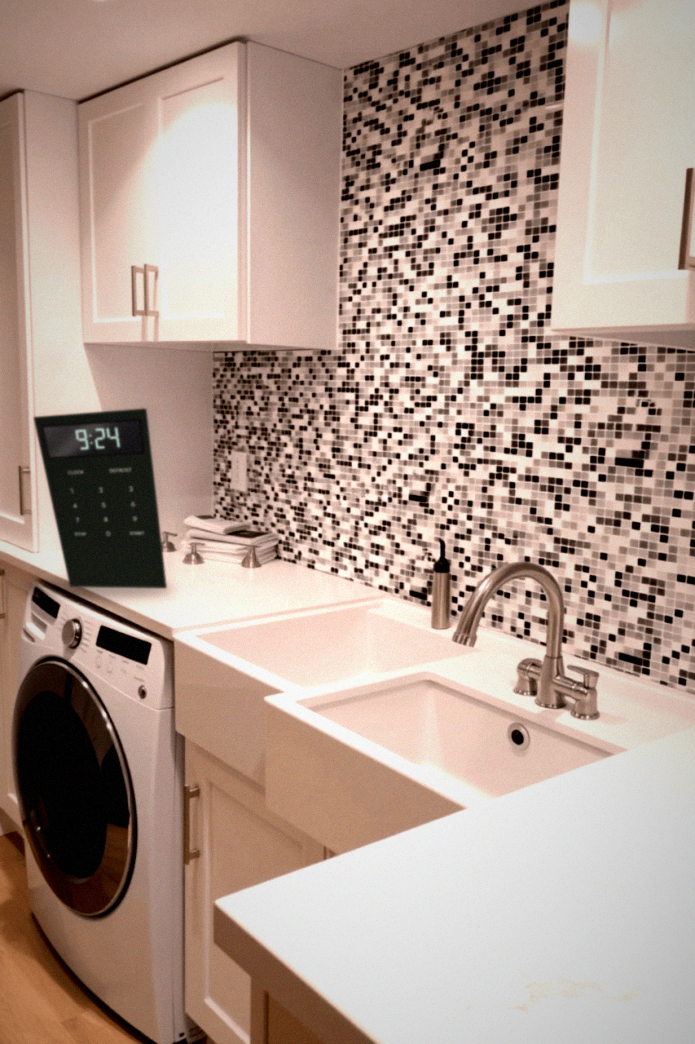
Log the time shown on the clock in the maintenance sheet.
9:24
